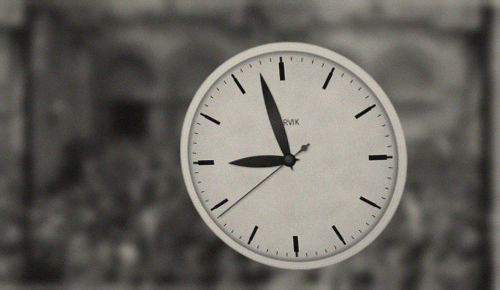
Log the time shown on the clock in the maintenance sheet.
8:57:39
